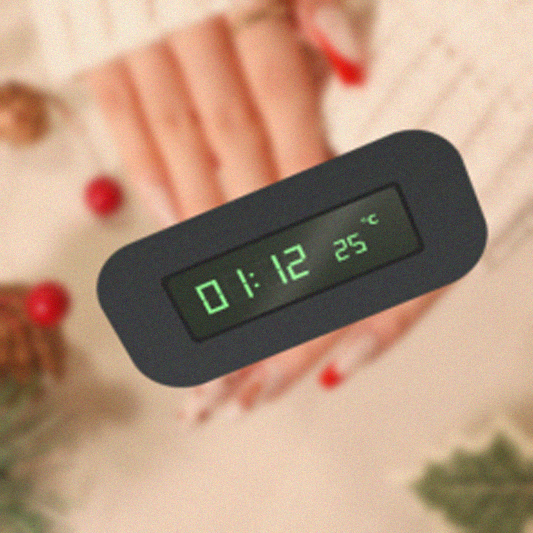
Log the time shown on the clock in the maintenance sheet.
1:12
